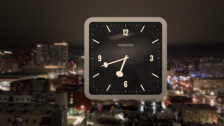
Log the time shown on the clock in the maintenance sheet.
6:42
